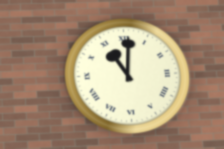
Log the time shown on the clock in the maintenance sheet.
11:01
